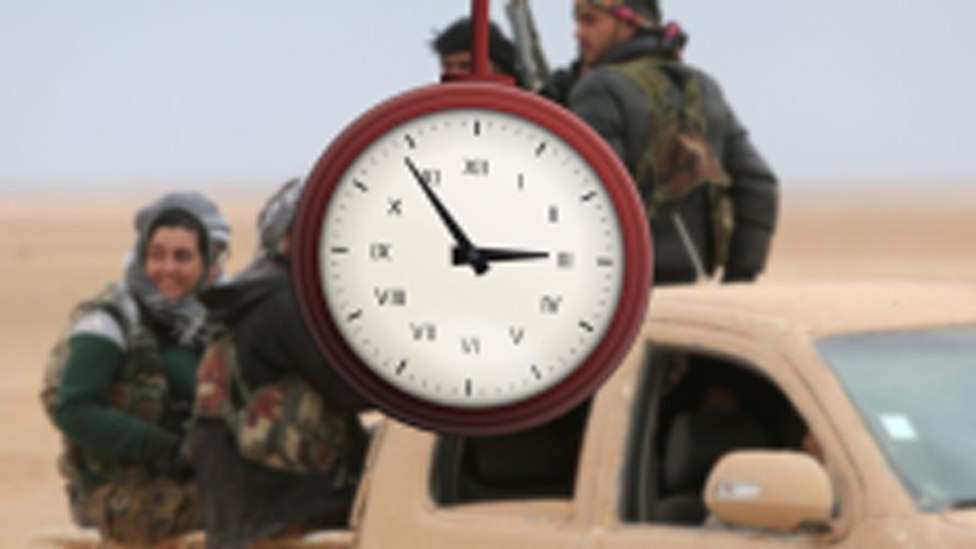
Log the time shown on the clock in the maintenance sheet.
2:54
